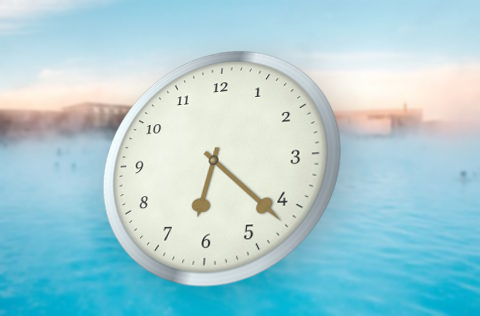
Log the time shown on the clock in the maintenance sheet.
6:22
